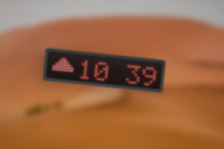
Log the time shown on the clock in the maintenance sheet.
10:39
